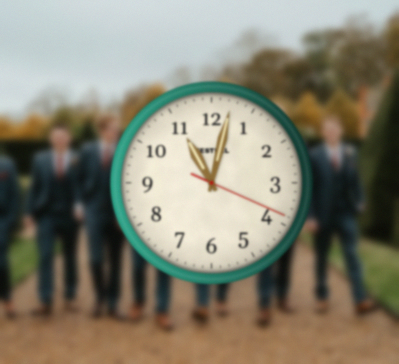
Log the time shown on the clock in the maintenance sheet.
11:02:19
